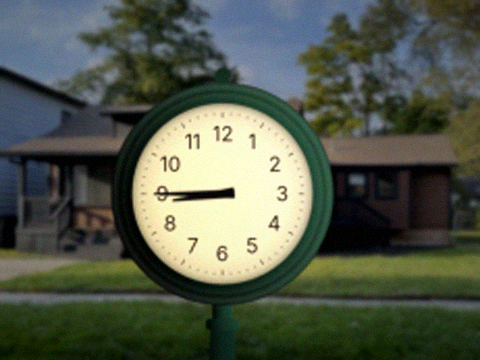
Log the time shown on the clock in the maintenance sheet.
8:45
